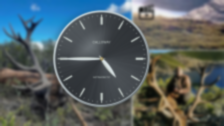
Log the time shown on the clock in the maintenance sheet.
4:45
